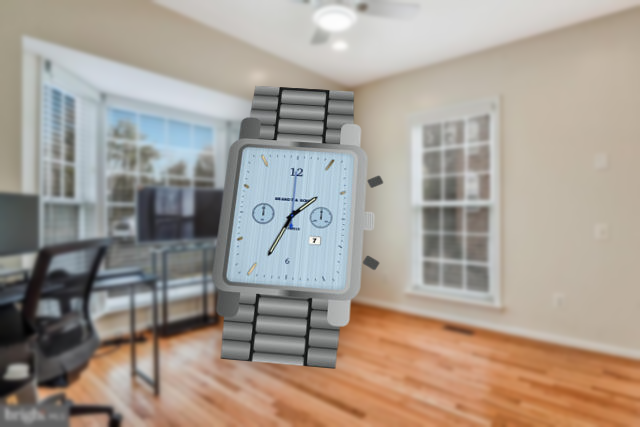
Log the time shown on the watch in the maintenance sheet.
1:34
